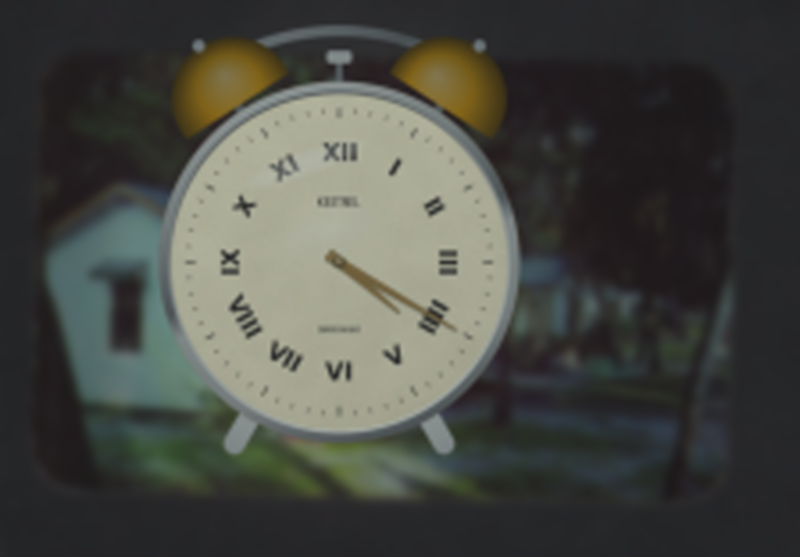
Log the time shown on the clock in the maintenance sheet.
4:20
